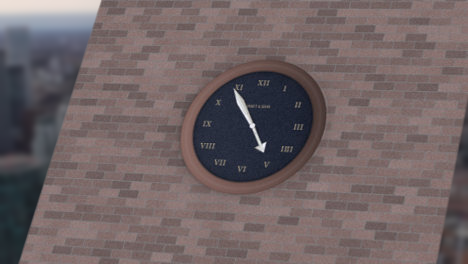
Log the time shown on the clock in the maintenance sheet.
4:54
